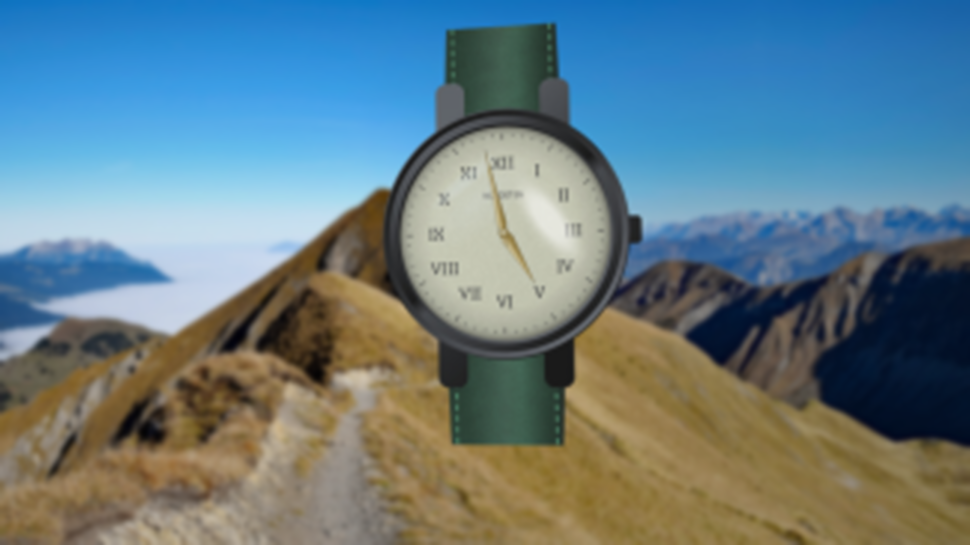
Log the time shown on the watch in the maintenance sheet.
4:58
